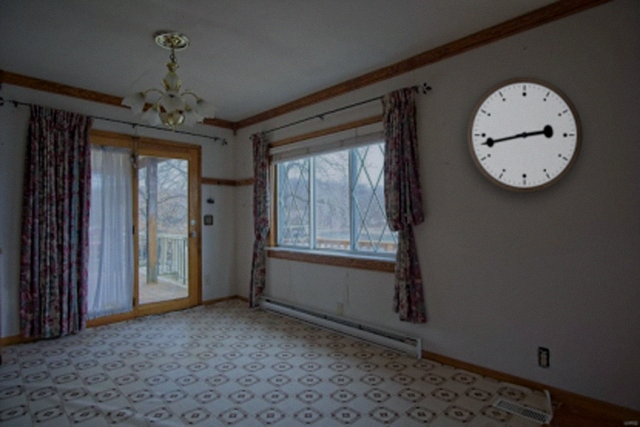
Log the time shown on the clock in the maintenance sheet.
2:43
